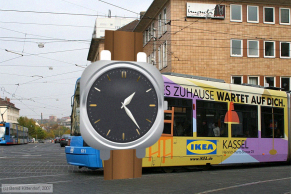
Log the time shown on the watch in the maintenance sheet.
1:24
